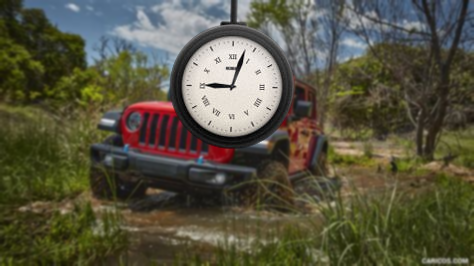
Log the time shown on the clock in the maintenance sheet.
9:03
